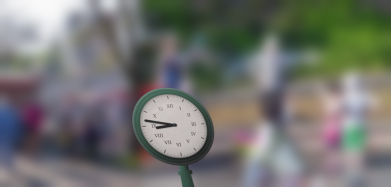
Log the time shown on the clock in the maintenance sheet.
8:47
